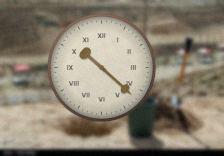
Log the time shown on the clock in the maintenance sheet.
10:22
